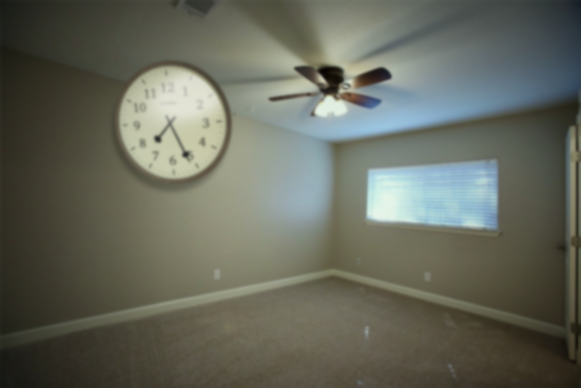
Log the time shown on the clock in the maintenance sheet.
7:26
